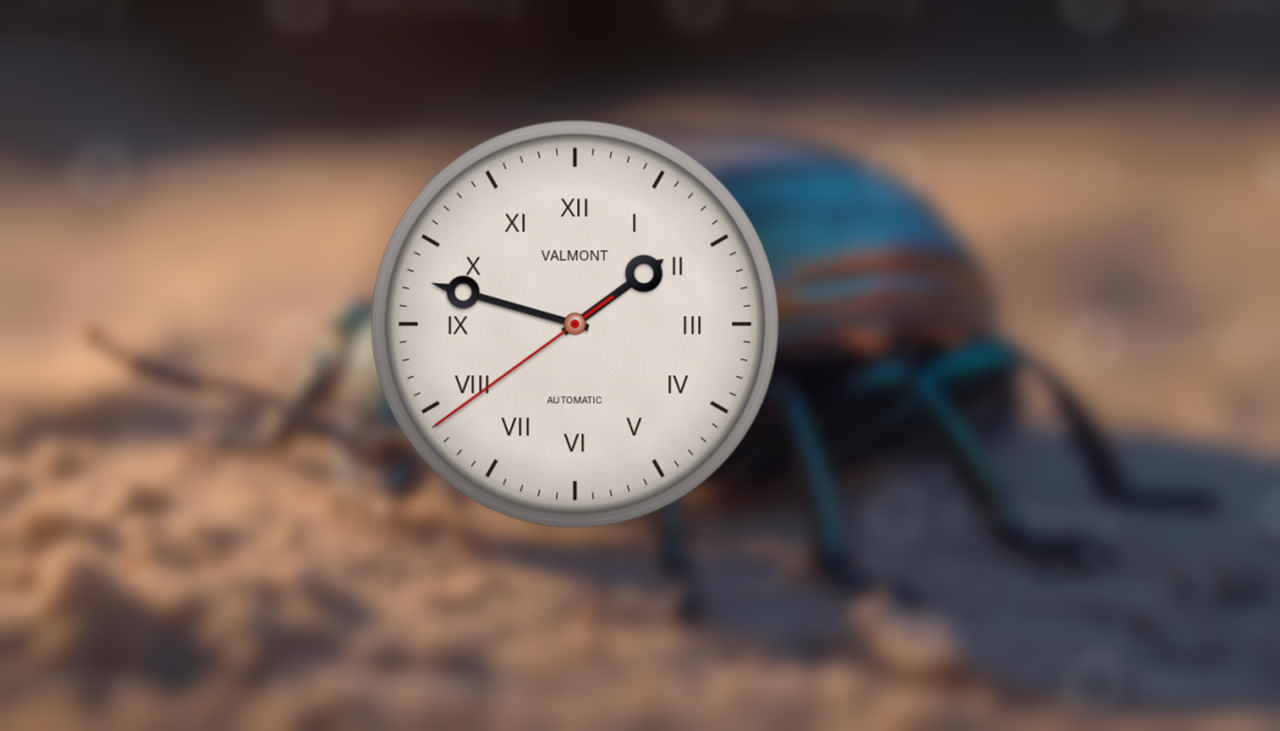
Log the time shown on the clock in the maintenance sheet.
1:47:39
